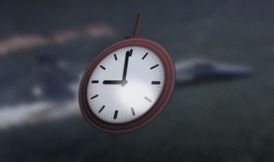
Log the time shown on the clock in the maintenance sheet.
8:59
